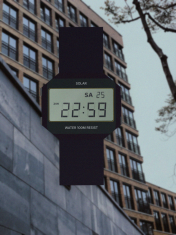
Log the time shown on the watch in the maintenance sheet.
22:59
